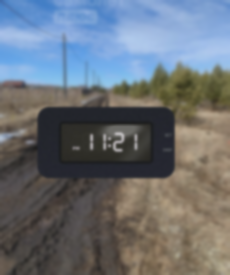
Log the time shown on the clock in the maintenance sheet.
11:21
